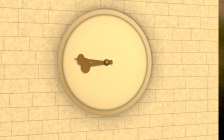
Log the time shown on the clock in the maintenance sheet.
8:46
